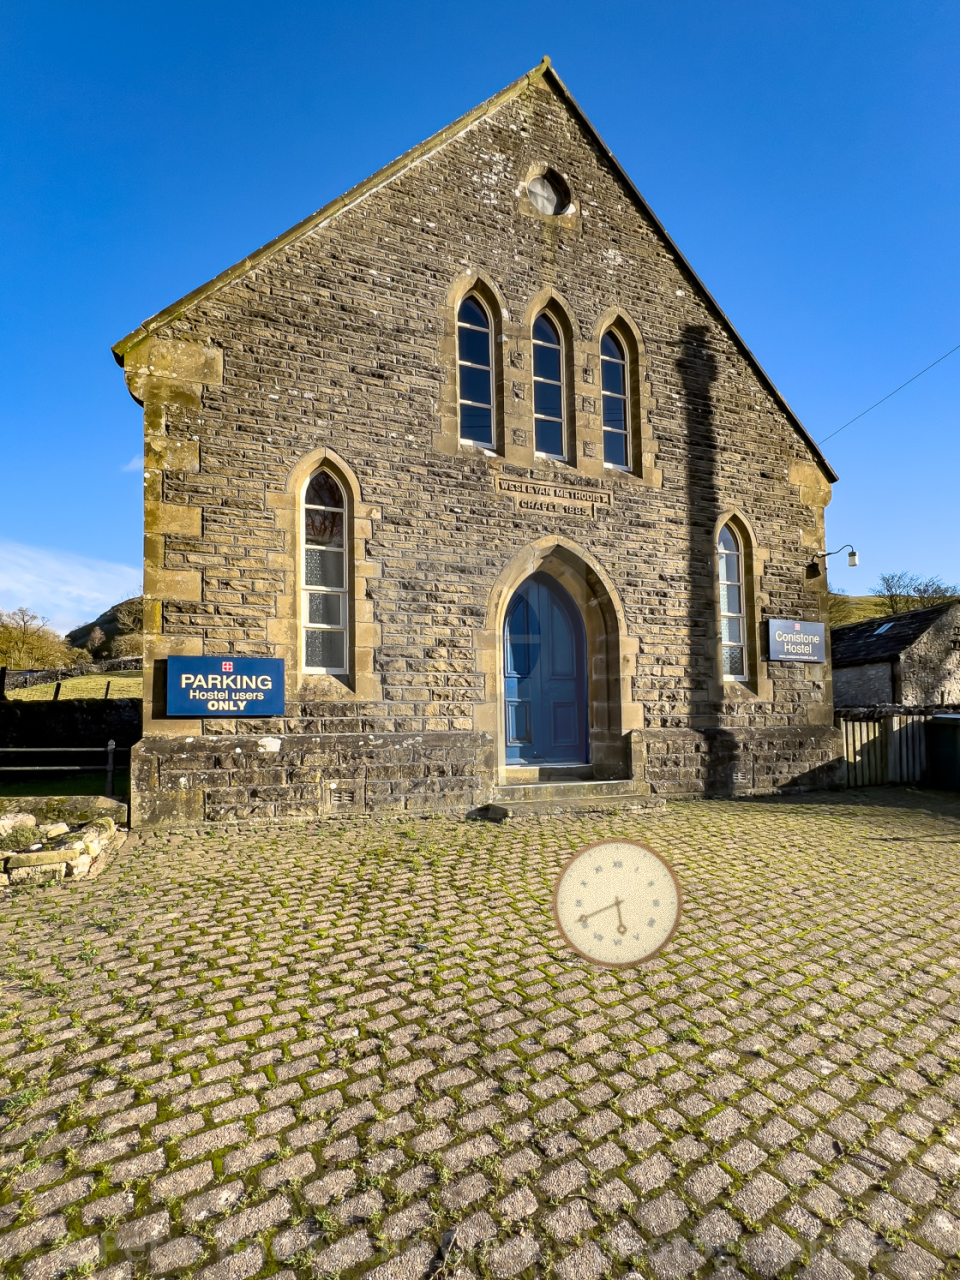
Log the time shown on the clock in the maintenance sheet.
5:41
